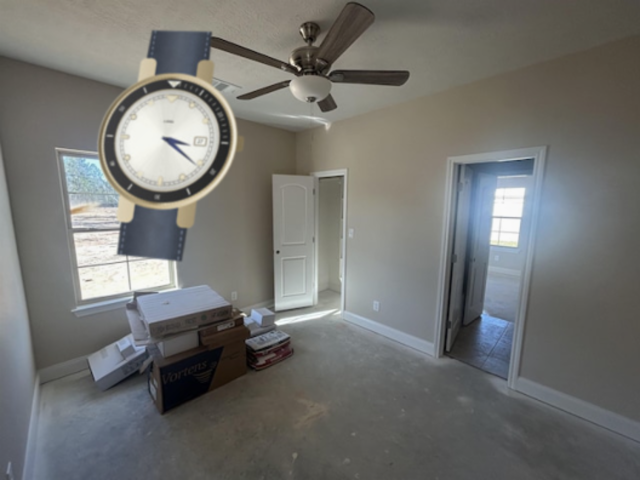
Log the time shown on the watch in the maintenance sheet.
3:21
